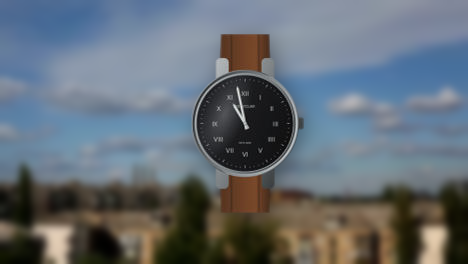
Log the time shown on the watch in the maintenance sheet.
10:58
